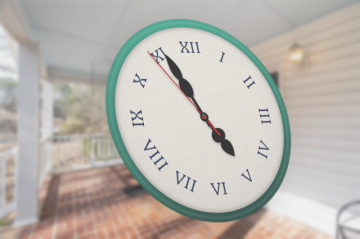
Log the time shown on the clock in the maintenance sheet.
4:55:54
